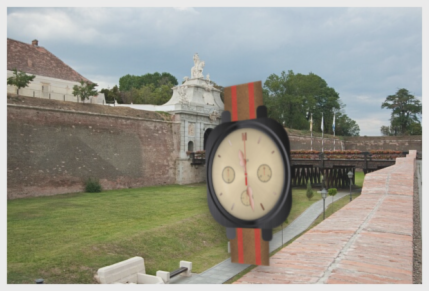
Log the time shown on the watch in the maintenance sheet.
11:28
